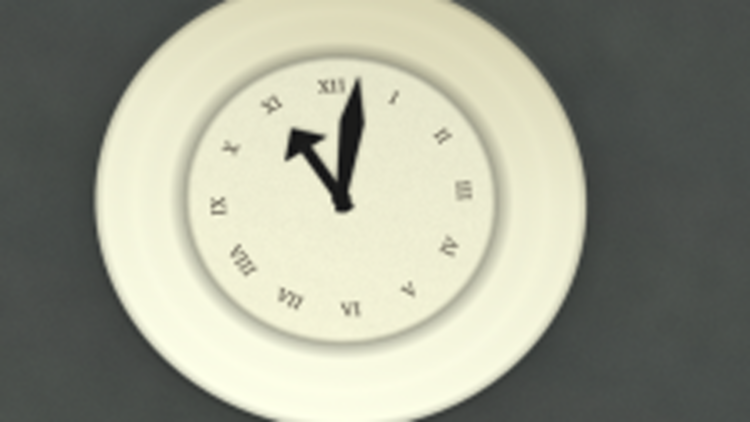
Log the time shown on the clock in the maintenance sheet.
11:02
